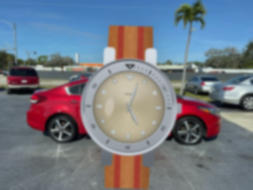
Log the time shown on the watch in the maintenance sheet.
5:03
